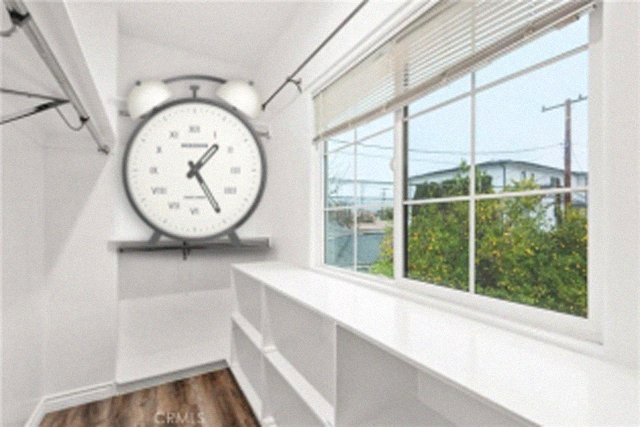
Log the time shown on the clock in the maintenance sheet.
1:25
